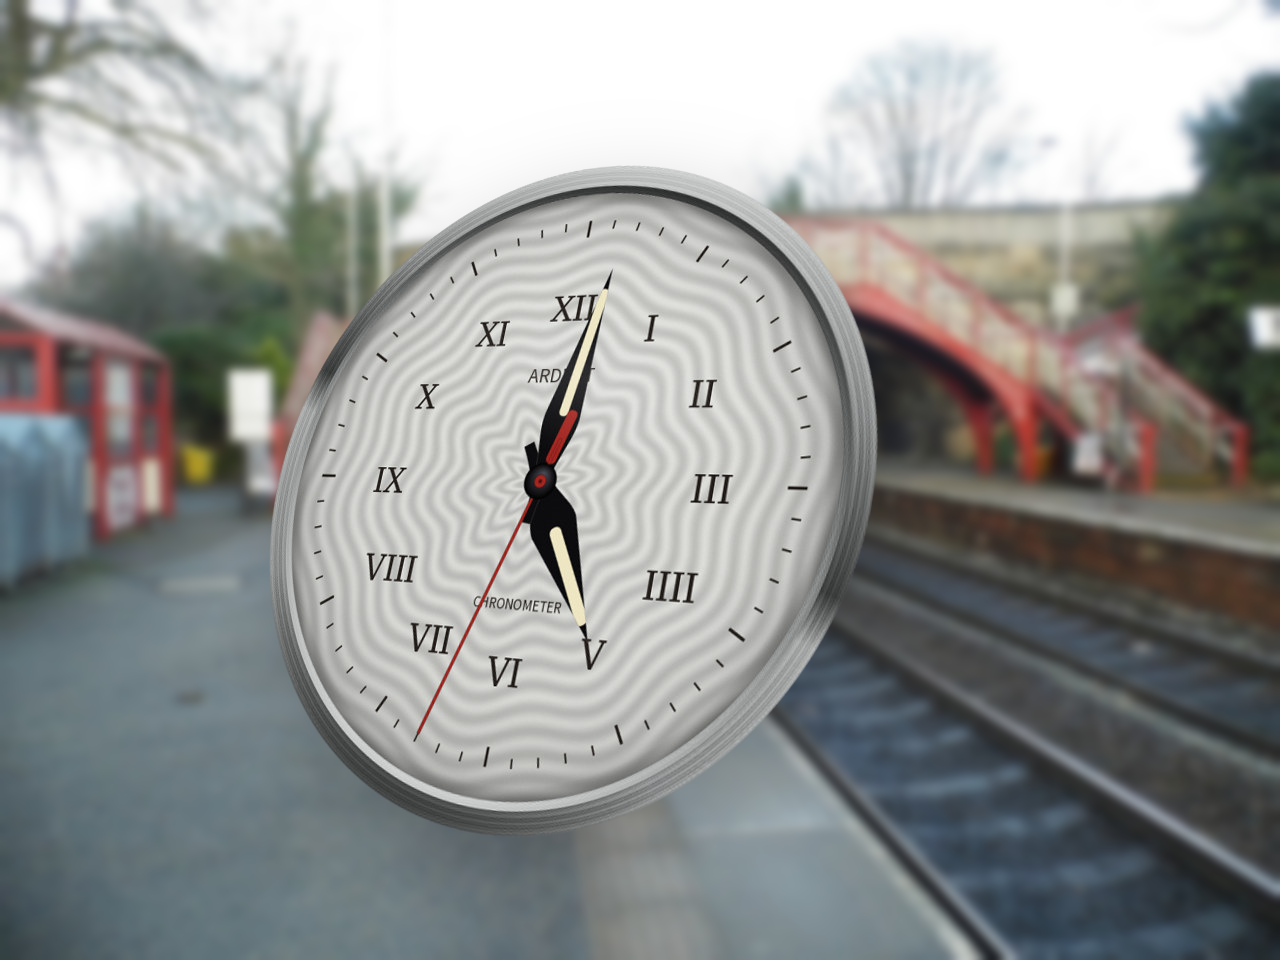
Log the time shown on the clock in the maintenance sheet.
5:01:33
